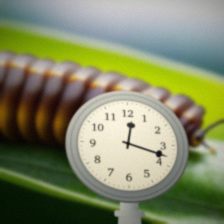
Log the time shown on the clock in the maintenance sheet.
12:18
